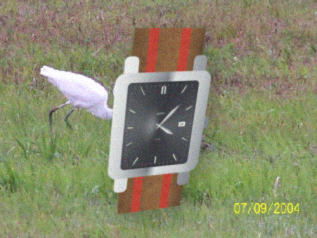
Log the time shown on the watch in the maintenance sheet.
4:07
